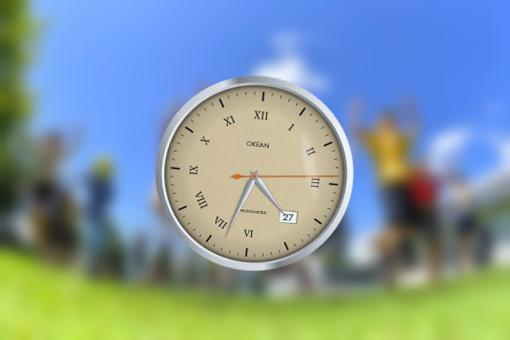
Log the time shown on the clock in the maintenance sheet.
4:33:14
